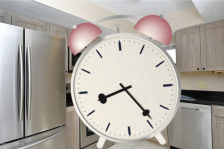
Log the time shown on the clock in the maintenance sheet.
8:24
